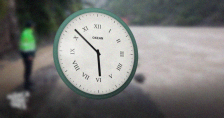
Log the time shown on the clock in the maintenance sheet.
5:52
